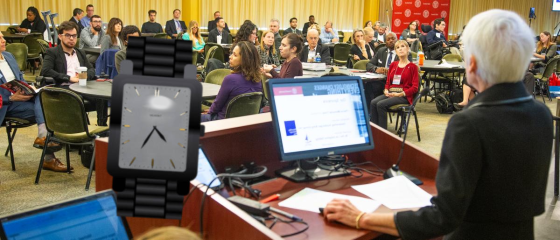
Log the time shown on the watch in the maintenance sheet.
4:35
